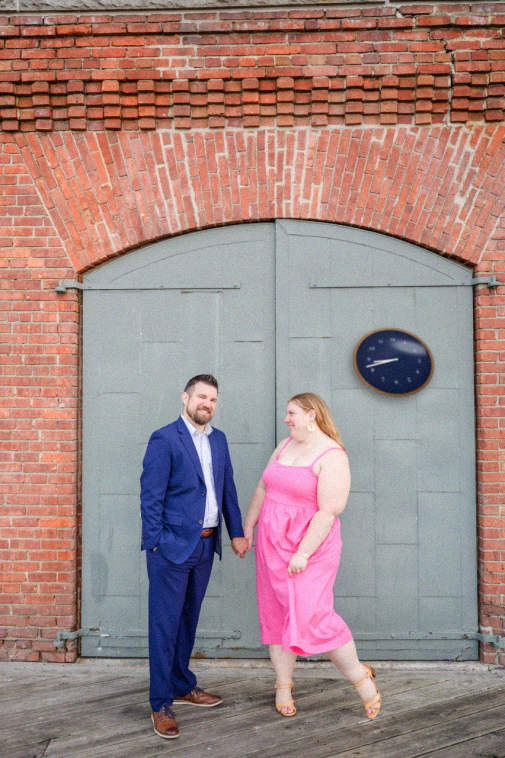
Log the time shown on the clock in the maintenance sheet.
8:42
